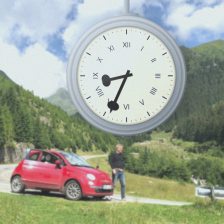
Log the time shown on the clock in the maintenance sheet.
8:34
